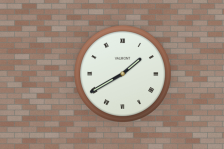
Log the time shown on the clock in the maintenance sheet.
1:40
